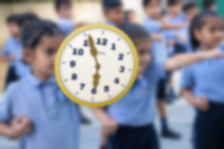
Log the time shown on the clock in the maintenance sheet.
5:56
